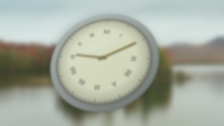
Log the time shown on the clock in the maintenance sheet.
9:10
